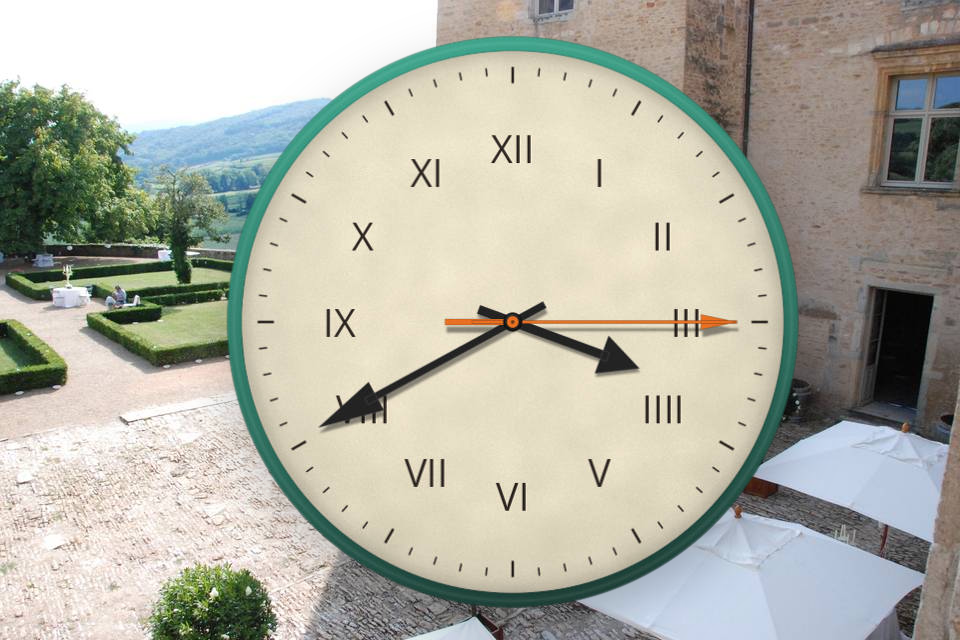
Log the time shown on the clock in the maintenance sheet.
3:40:15
